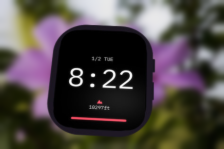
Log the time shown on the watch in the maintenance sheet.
8:22
